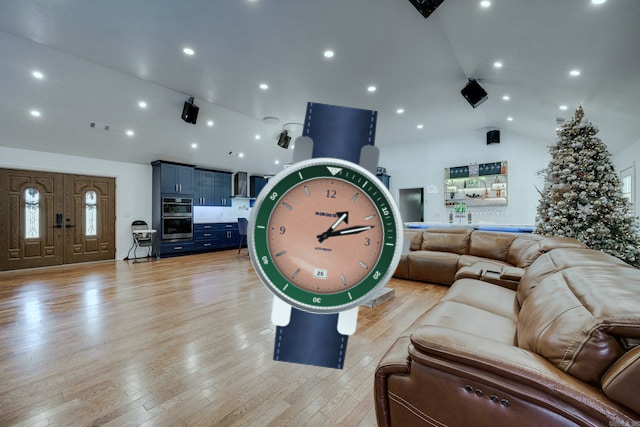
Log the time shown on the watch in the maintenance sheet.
1:12
